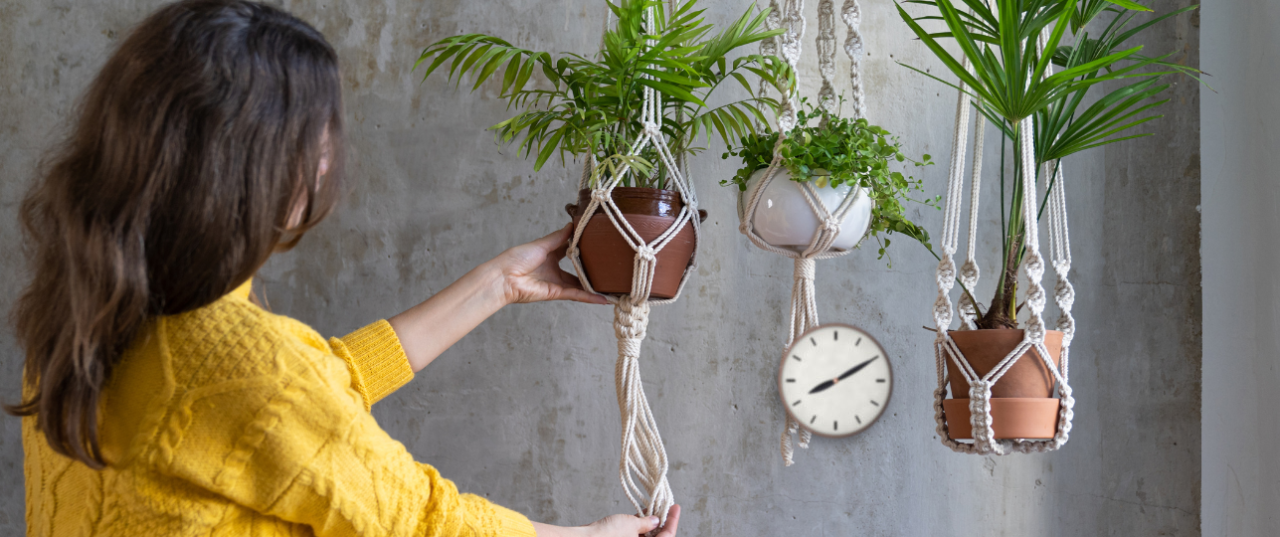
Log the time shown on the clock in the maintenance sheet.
8:10
